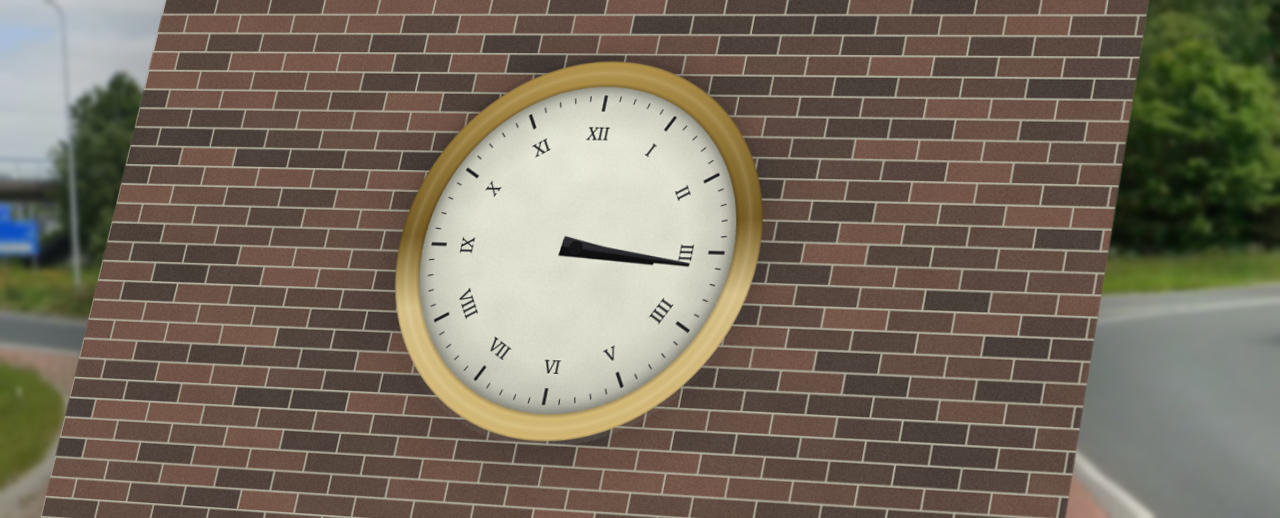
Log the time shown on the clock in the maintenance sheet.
3:16
